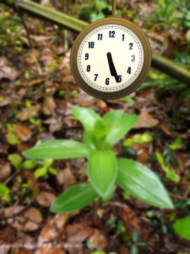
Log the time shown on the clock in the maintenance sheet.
5:26
